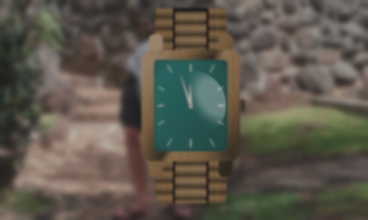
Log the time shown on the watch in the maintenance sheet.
11:57
